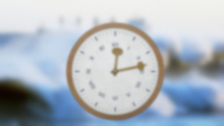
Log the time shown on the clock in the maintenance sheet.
12:13
